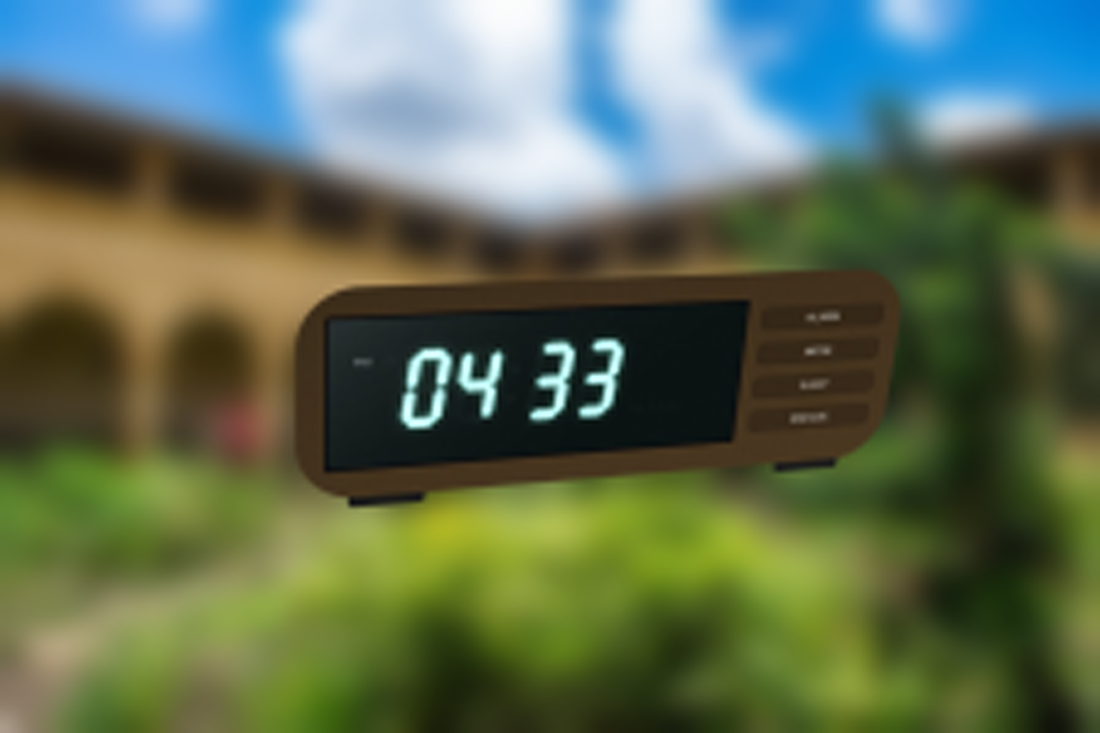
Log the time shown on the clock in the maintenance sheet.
4:33
